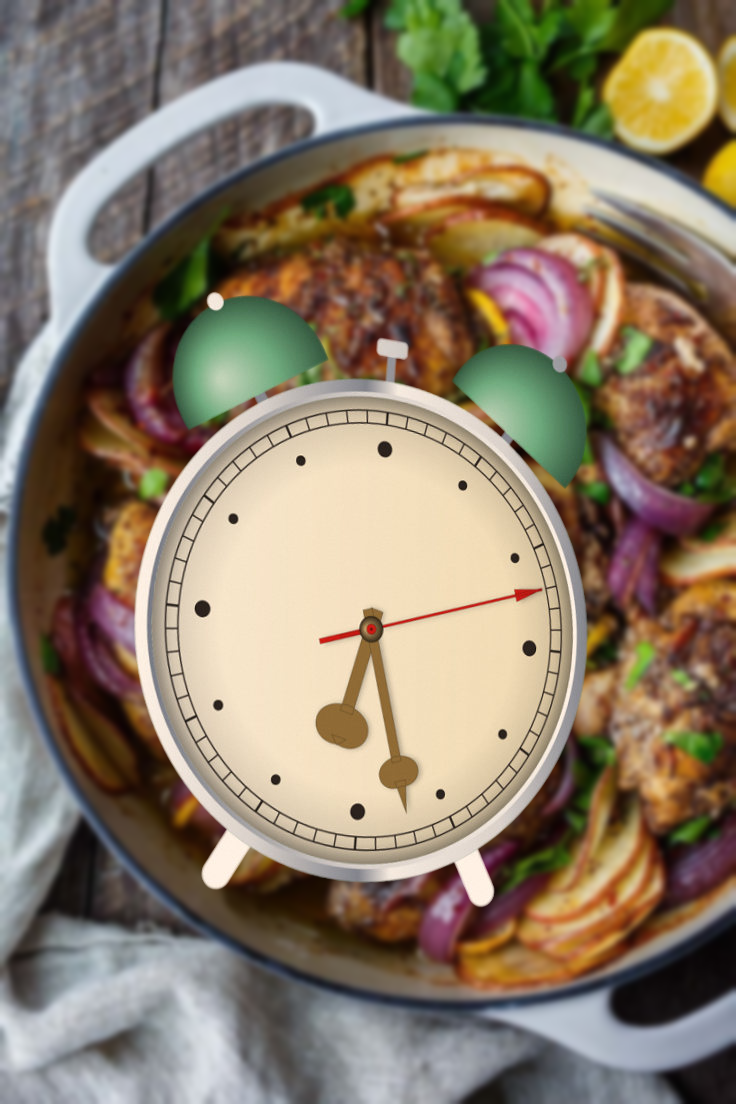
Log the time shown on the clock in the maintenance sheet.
6:27:12
